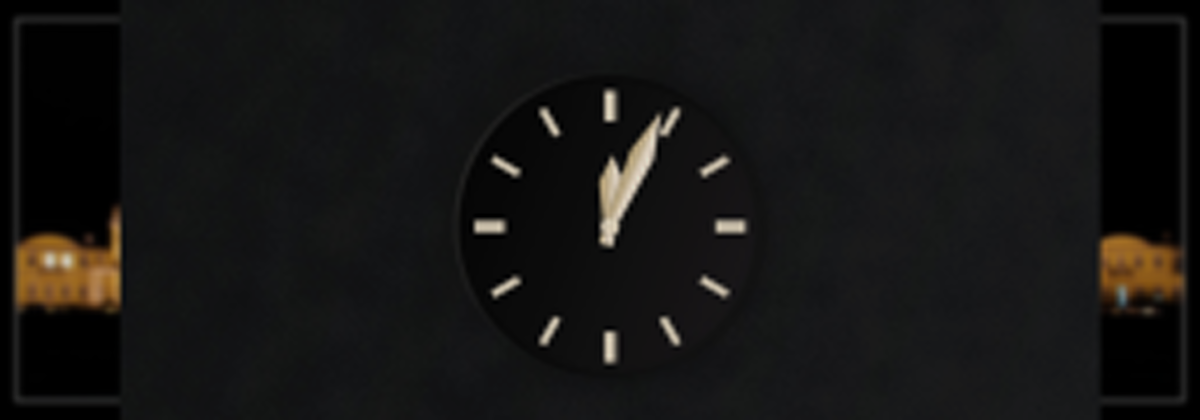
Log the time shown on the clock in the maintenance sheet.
12:04
